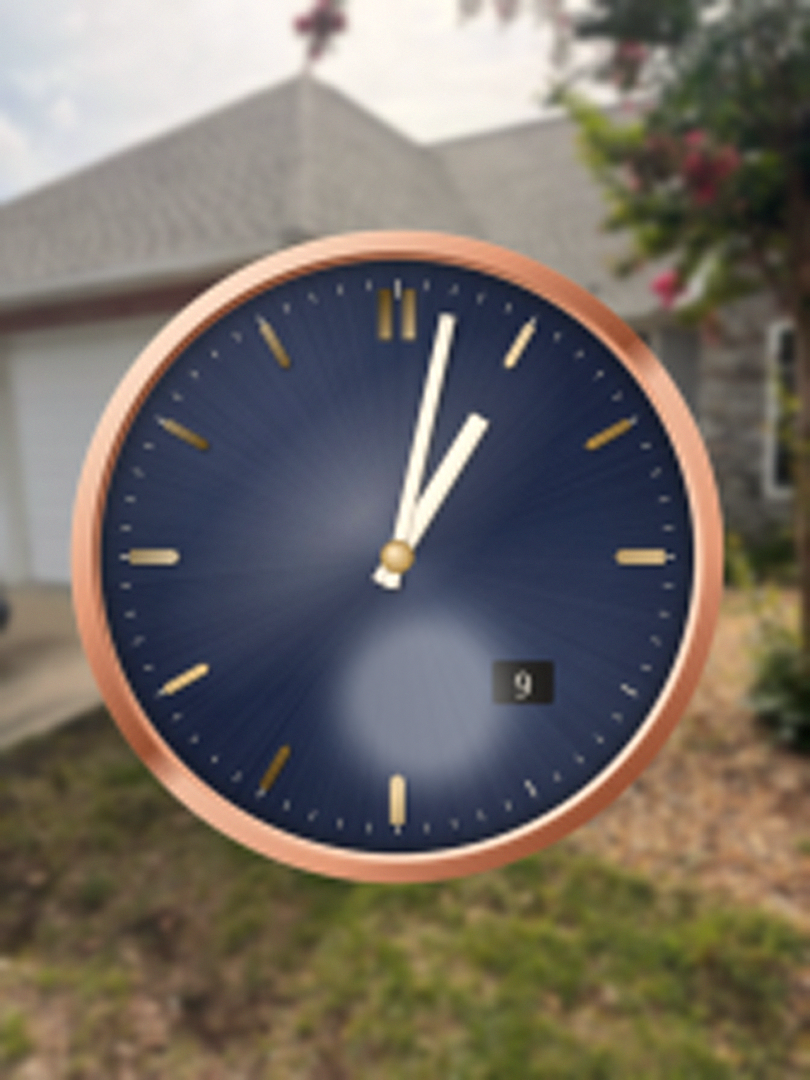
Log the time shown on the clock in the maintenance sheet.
1:02
